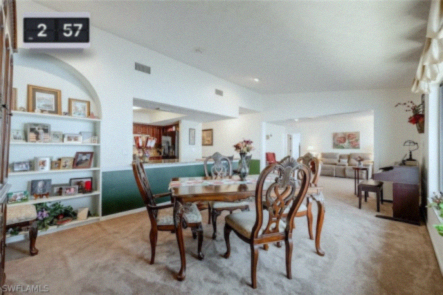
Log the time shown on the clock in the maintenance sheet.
2:57
